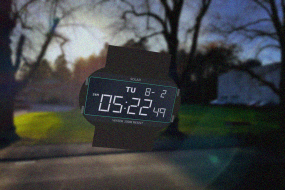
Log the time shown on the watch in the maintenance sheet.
5:22:49
